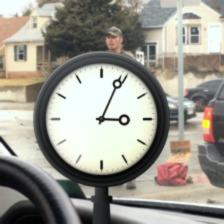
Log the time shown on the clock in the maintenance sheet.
3:04
